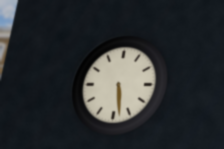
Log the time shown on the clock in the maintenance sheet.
5:28
